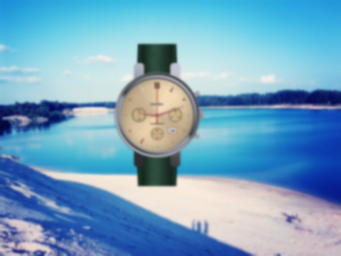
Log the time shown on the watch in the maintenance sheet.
9:12
